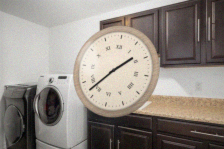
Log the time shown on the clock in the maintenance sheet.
1:37
